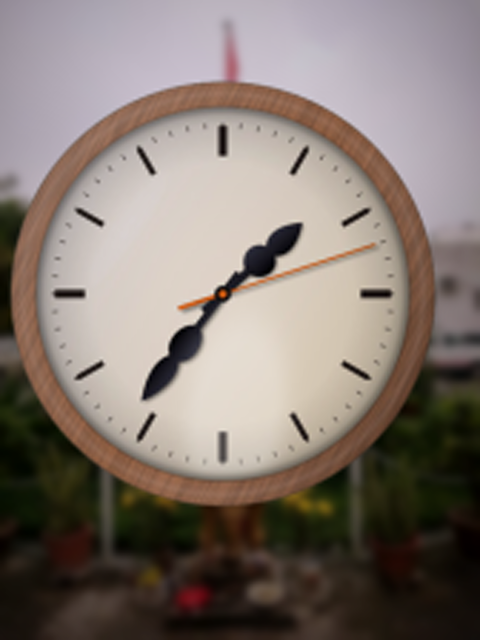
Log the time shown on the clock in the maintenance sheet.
1:36:12
